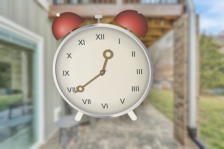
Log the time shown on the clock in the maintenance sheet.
12:39
